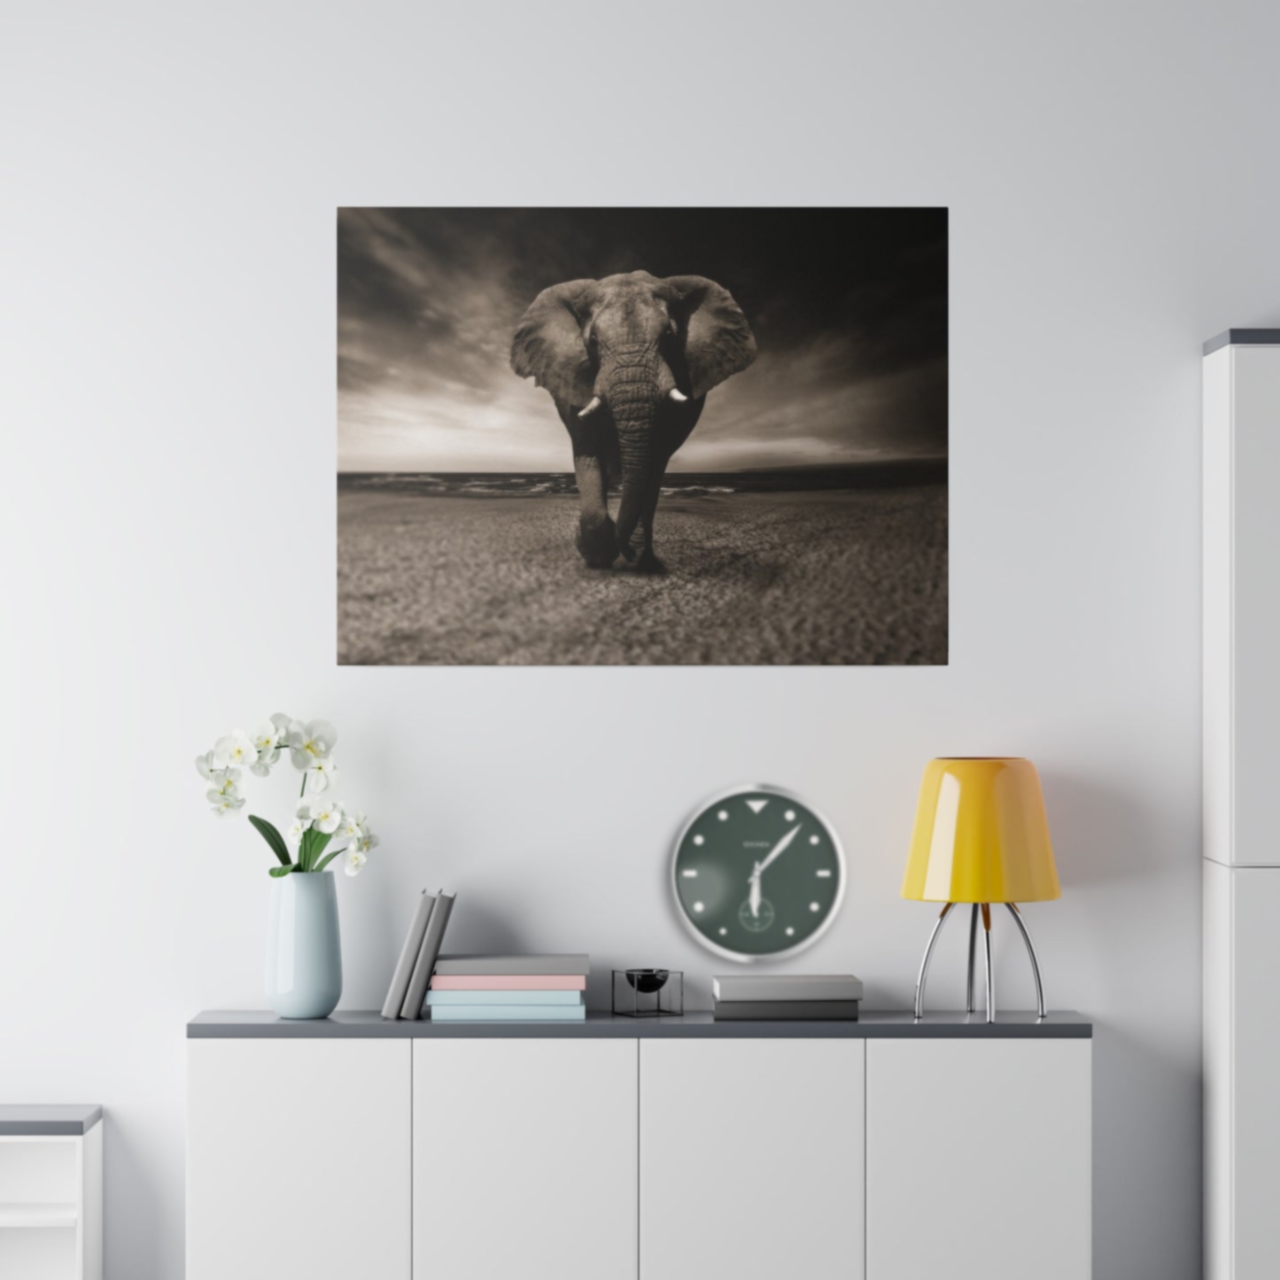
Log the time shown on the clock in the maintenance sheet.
6:07
